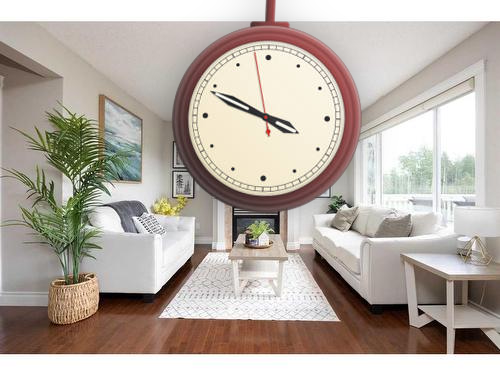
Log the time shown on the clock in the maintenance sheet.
3:48:58
